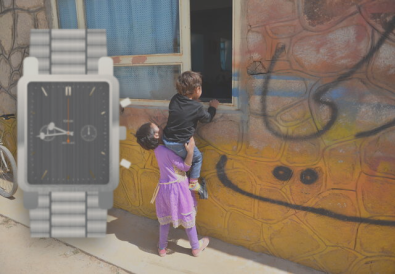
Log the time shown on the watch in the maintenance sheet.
9:44
